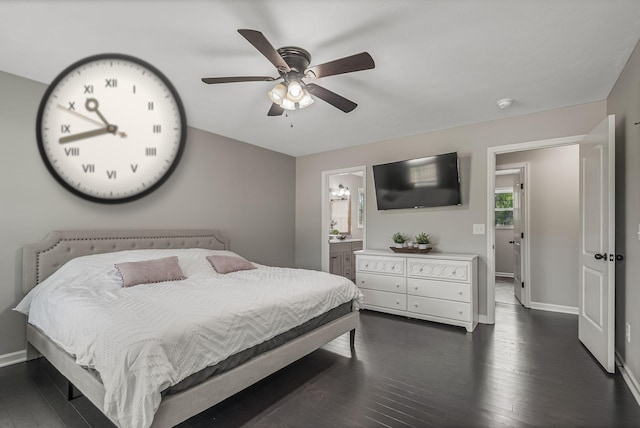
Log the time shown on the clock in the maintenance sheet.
10:42:49
